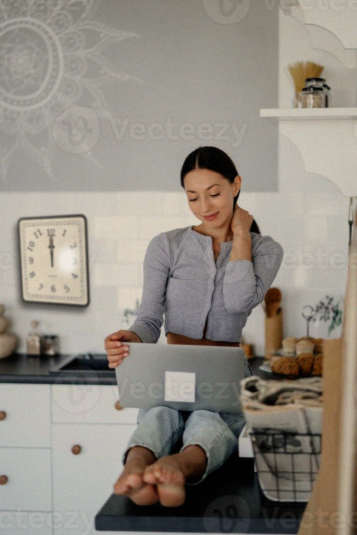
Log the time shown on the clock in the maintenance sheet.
12:00
